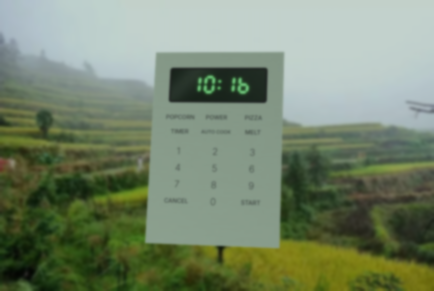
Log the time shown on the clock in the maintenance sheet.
10:16
